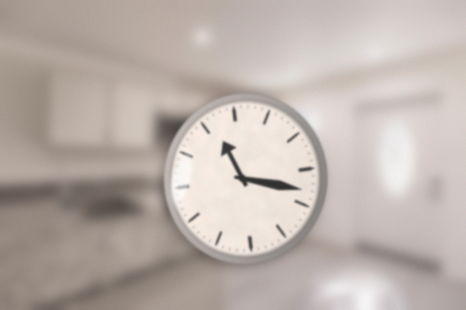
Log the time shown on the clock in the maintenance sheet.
11:18
